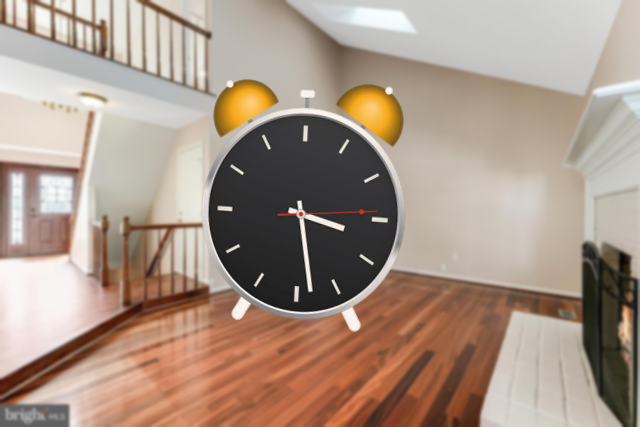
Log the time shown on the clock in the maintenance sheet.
3:28:14
